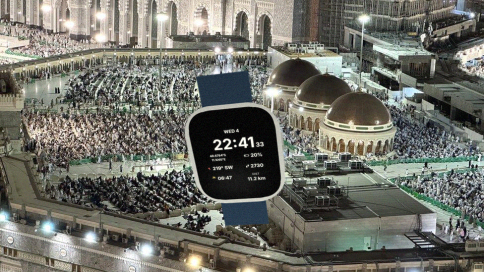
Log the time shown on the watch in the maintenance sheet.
22:41
